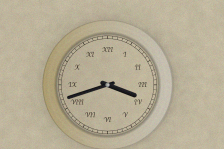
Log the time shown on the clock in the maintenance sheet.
3:42
